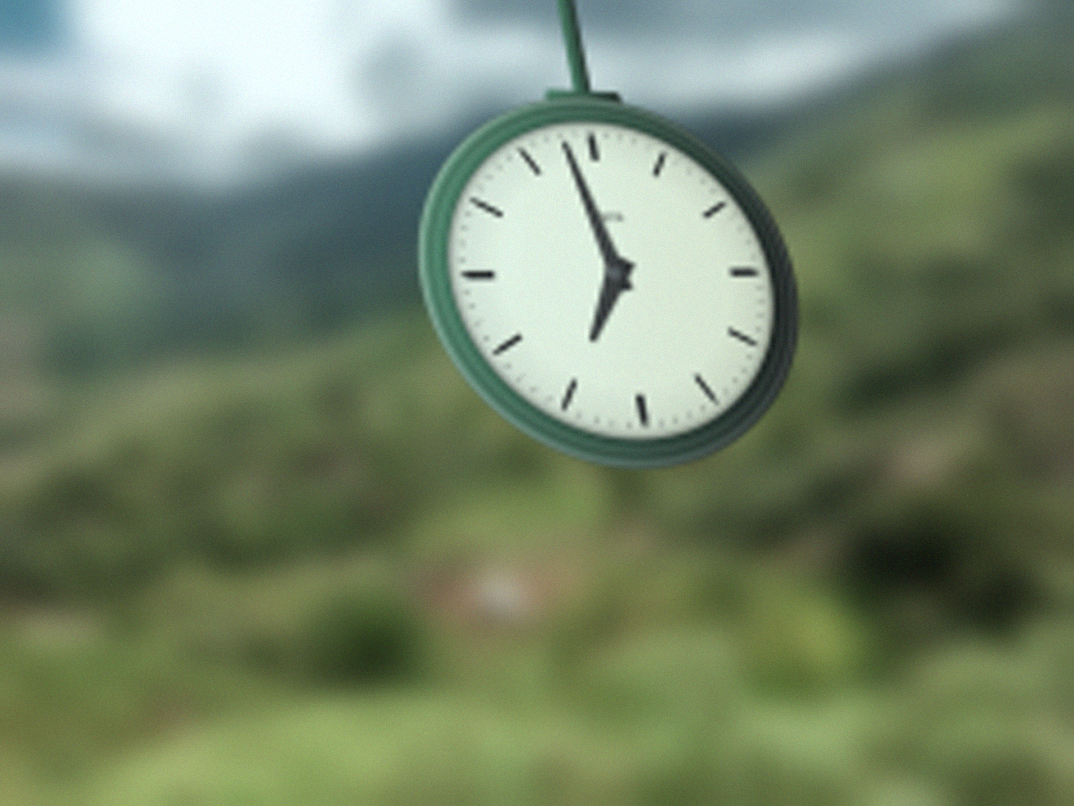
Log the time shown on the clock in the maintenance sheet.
6:58
